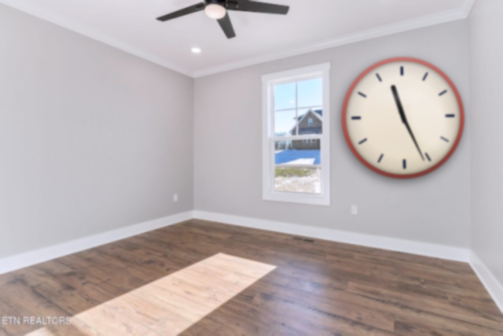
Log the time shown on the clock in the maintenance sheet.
11:26
